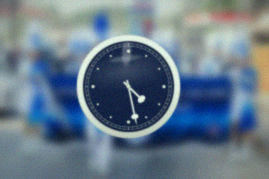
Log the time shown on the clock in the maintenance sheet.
4:28
